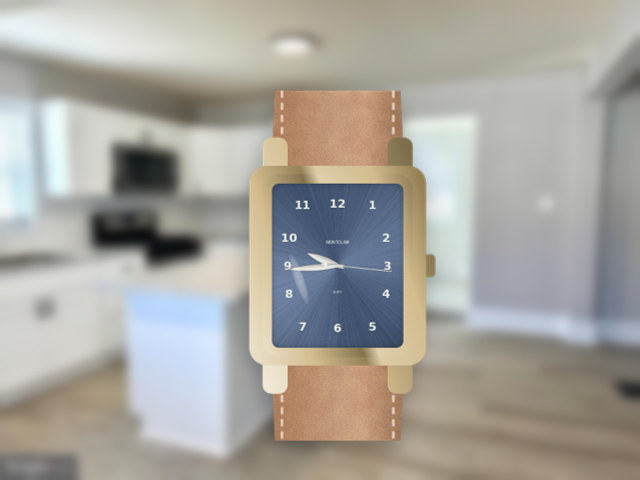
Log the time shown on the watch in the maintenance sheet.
9:44:16
